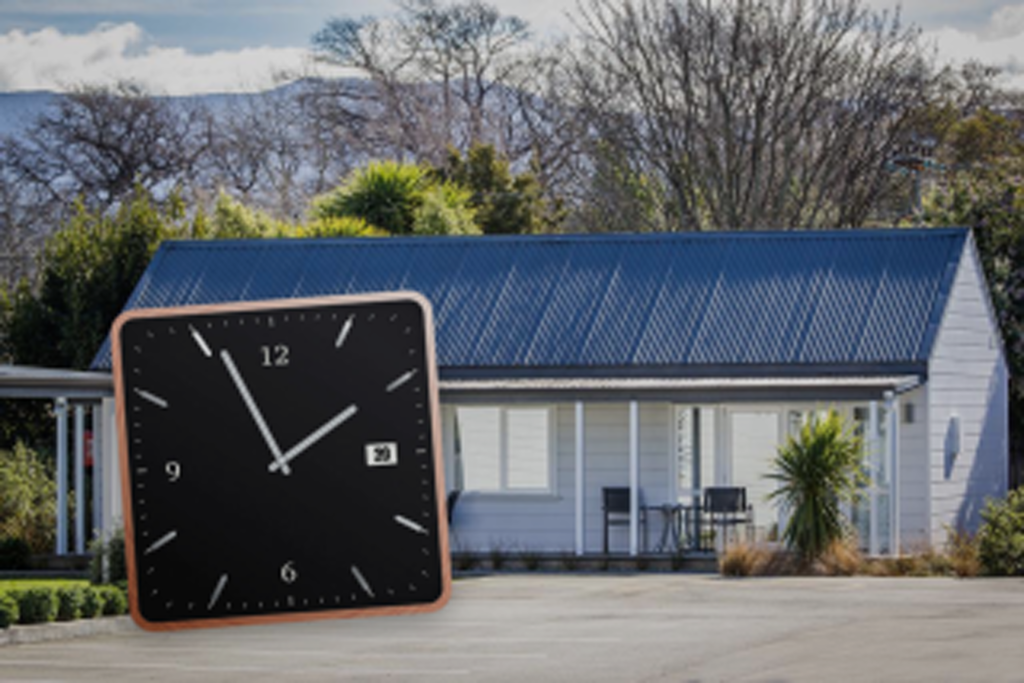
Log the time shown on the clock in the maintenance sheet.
1:56
